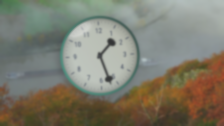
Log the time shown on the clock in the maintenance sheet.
1:27
